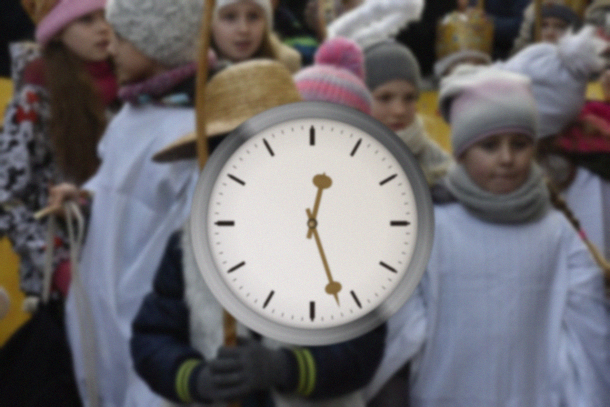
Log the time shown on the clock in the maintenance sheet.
12:27
